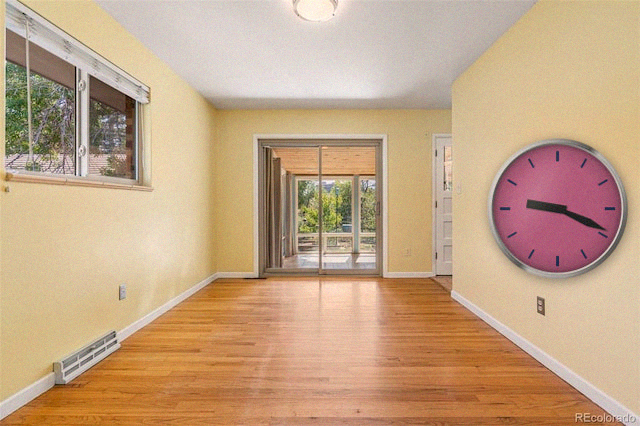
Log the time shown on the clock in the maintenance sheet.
9:19
